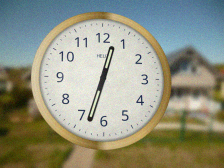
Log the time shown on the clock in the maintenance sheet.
12:33
